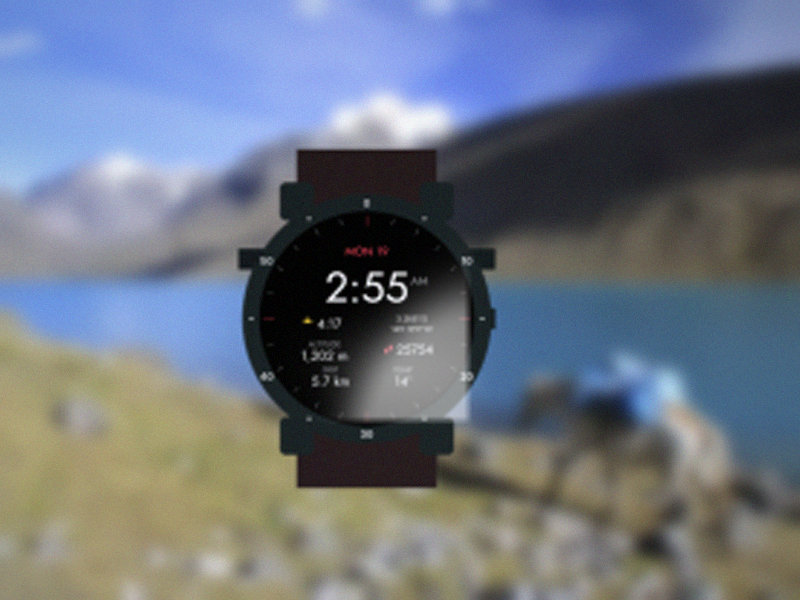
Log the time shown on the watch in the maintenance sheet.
2:55
